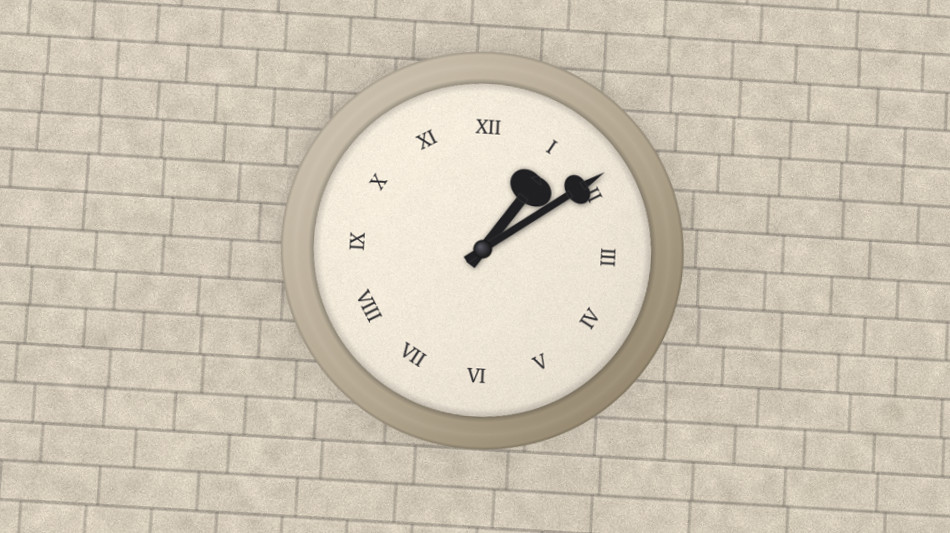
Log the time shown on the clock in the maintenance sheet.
1:09
